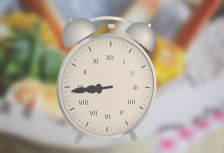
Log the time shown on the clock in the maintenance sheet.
8:44
